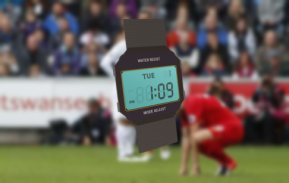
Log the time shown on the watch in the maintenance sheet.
1:09
